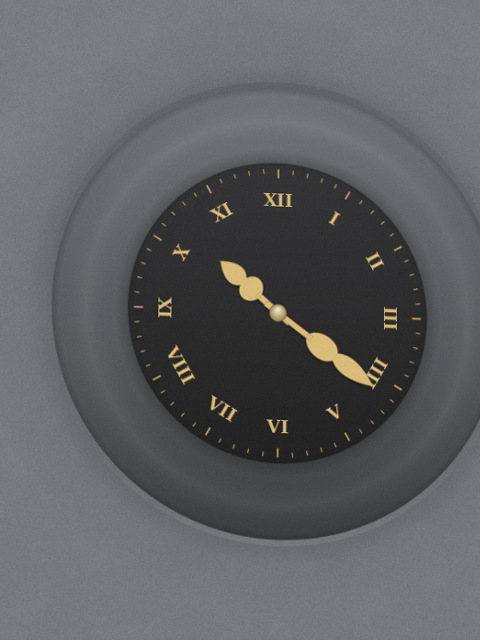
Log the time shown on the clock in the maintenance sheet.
10:21
